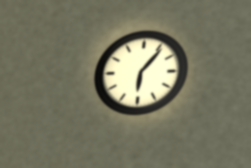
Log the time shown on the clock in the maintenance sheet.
6:06
